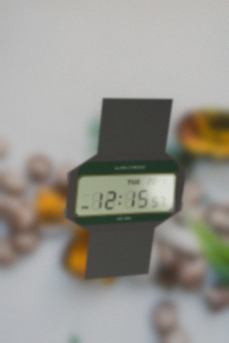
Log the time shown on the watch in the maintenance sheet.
12:15
